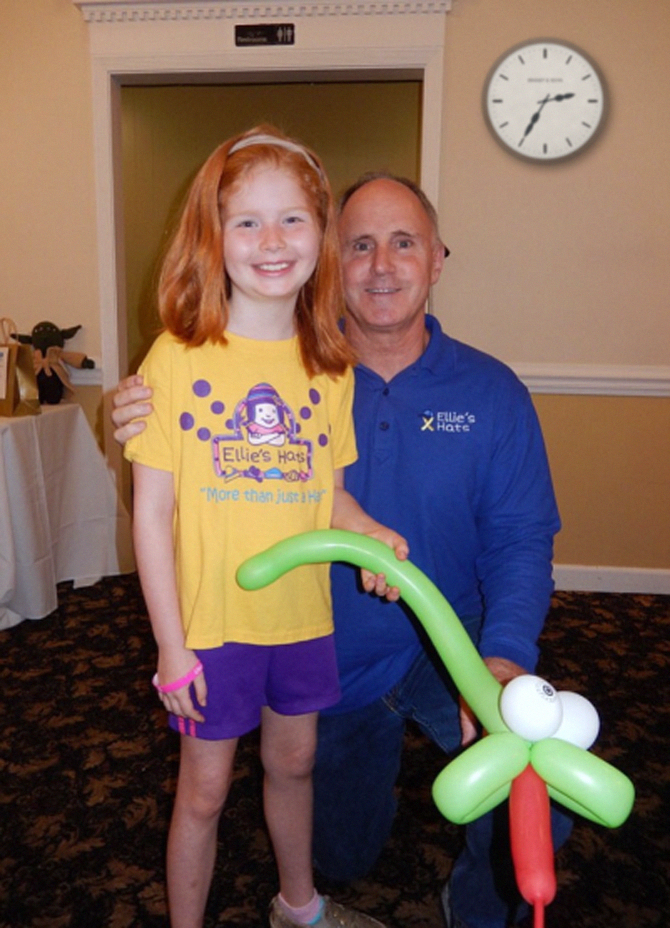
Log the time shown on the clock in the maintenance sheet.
2:35
